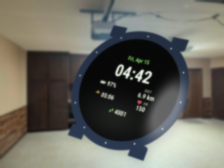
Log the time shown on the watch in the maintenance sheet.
4:42
